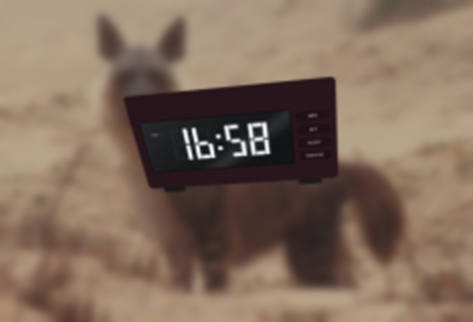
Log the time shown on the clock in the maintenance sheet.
16:58
